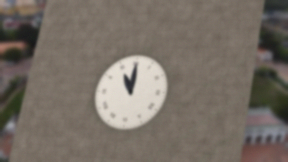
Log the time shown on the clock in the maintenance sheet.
11:00
